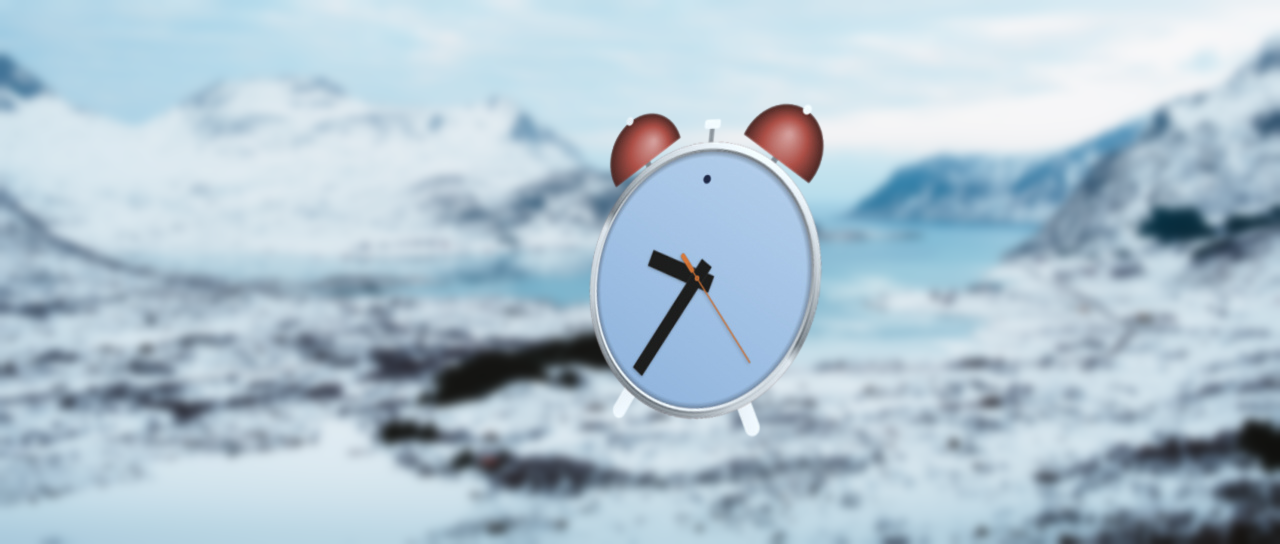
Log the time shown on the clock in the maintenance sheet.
9:35:23
